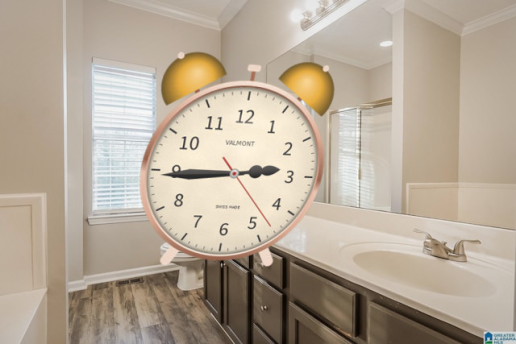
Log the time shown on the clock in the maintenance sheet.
2:44:23
